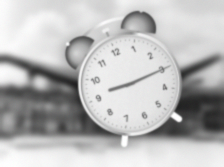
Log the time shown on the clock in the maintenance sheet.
9:15
